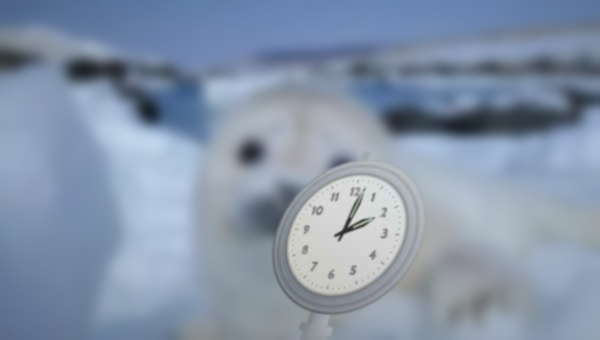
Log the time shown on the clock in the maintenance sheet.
2:02
